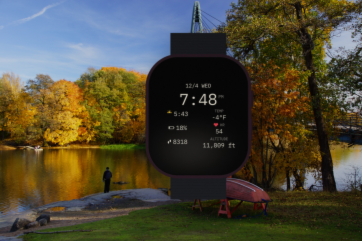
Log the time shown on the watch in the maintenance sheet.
7:48
